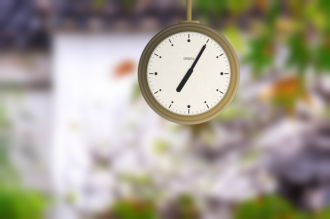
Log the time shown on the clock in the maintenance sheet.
7:05
